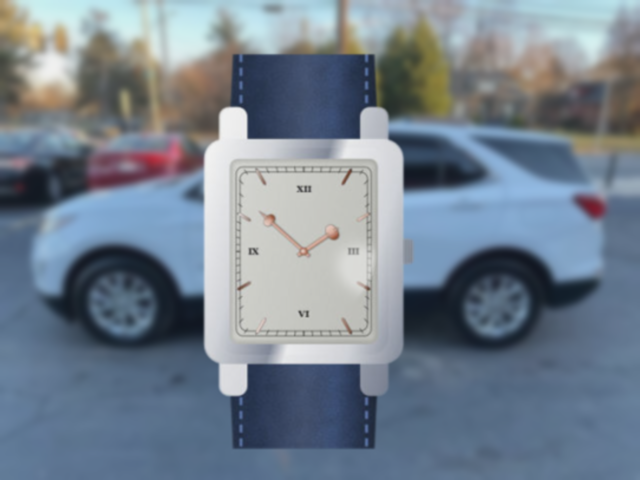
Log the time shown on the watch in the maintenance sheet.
1:52
